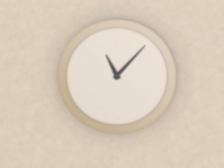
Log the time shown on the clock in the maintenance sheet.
11:07
